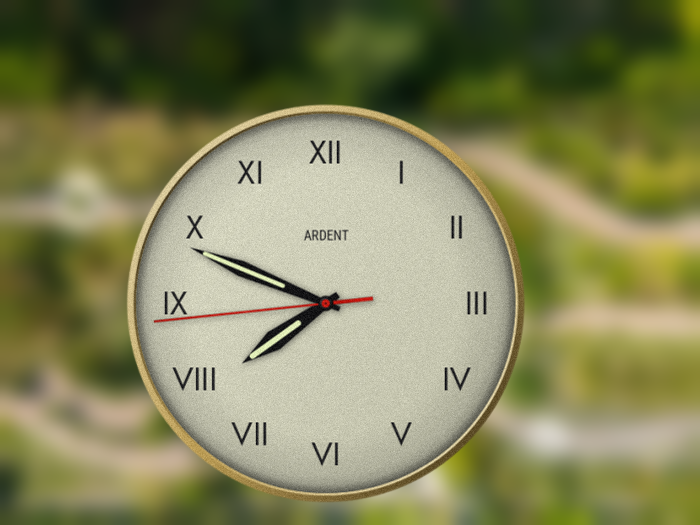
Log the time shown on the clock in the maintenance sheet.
7:48:44
